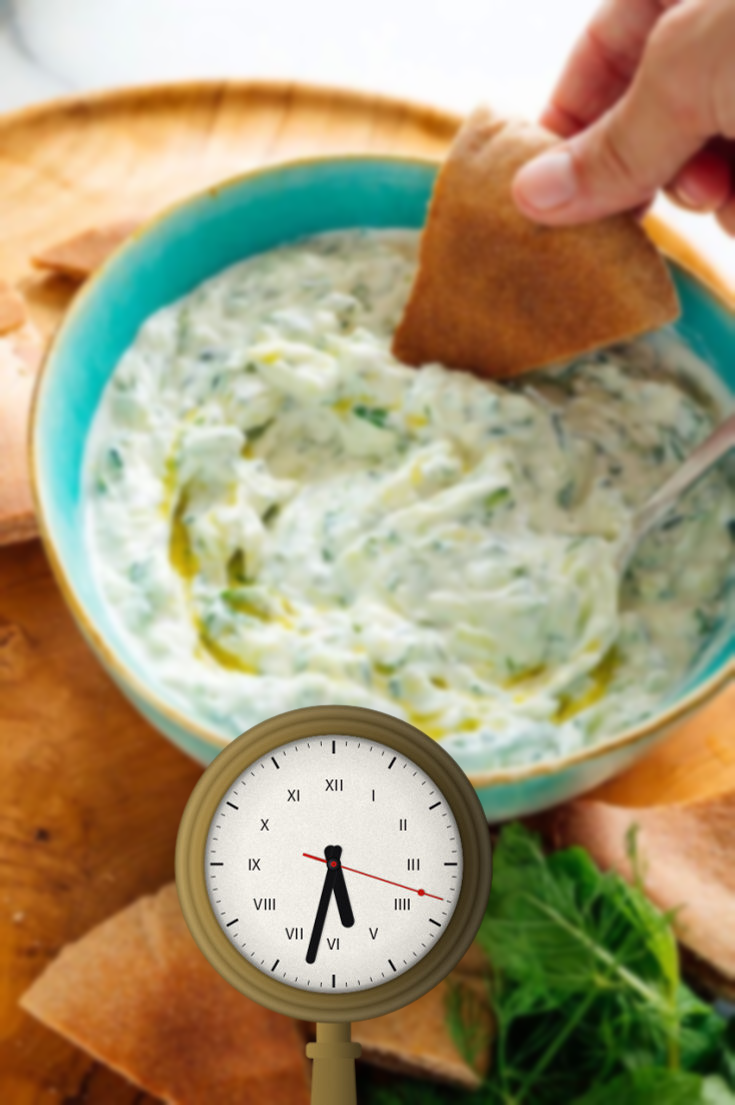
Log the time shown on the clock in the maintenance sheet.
5:32:18
